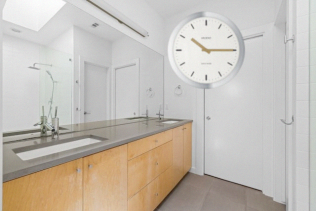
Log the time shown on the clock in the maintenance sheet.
10:15
